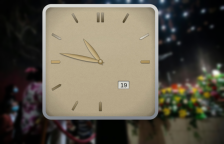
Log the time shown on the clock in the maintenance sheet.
10:47
